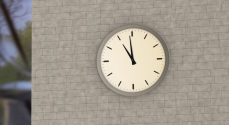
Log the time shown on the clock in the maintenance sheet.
10:59
